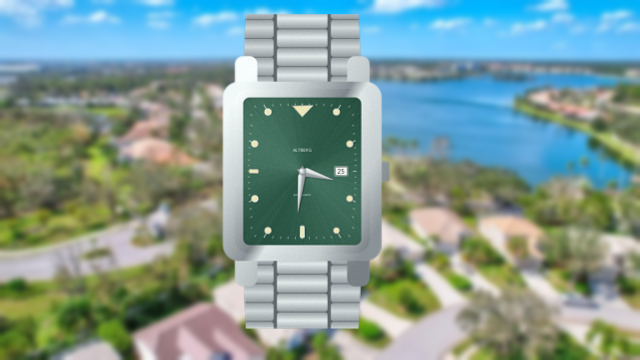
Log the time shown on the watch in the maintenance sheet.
3:31
